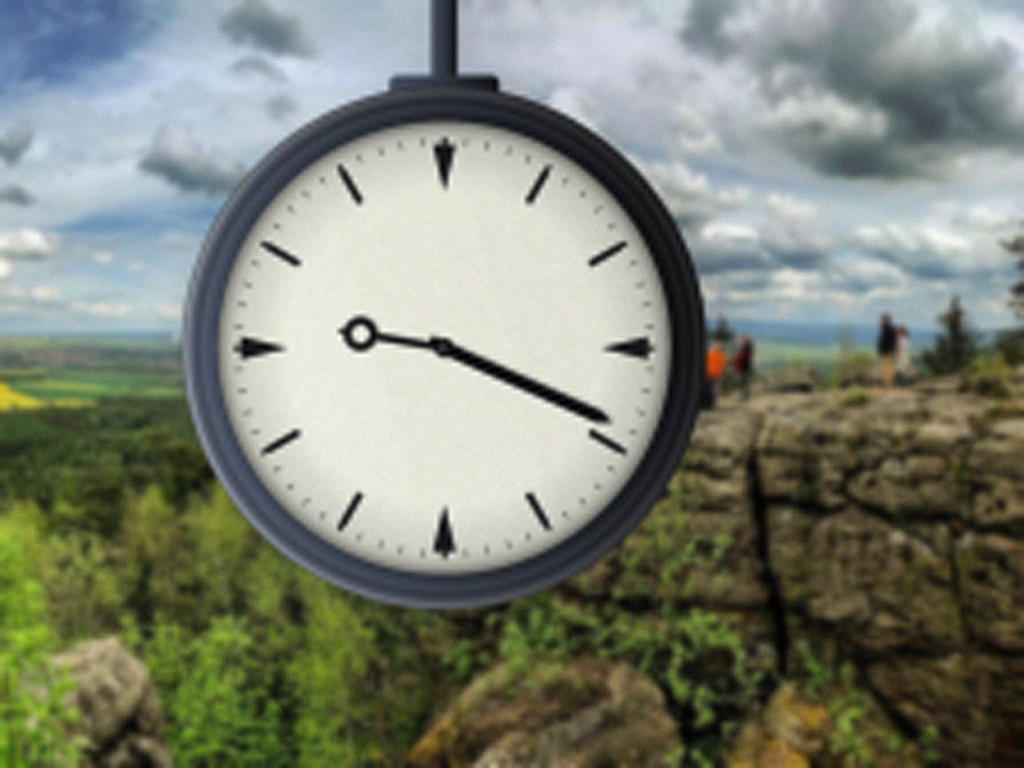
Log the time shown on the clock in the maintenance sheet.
9:19
